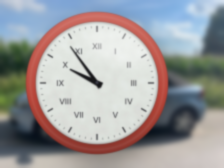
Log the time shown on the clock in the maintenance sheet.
9:54
